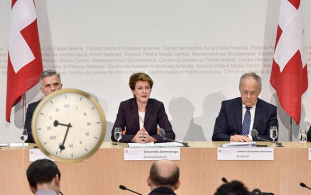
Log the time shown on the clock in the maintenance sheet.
9:34
